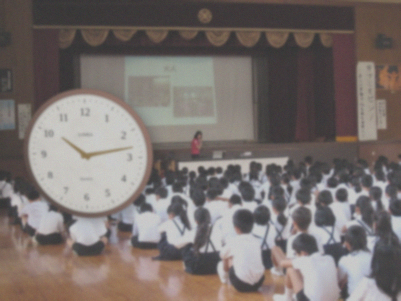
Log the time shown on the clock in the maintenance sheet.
10:13
